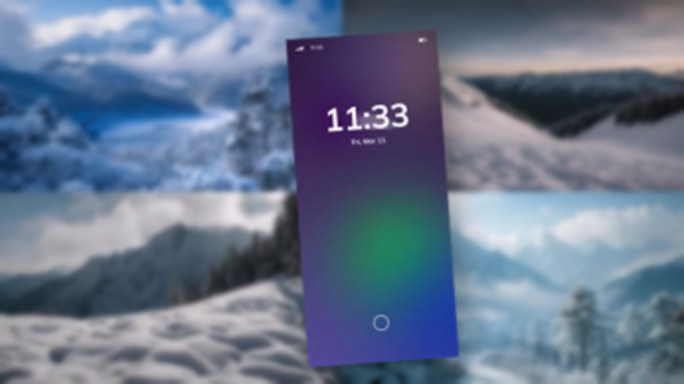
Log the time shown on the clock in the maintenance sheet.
11:33
